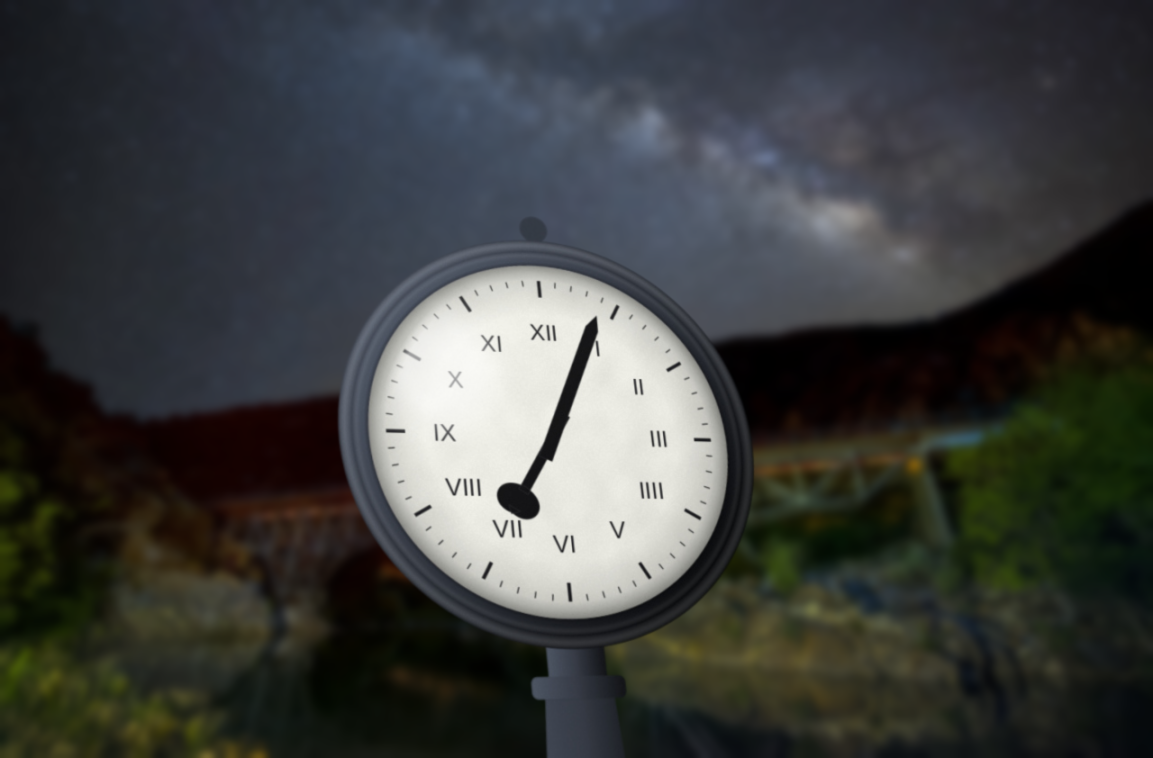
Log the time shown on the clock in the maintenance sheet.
7:04
